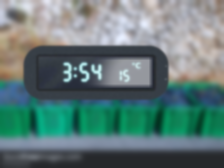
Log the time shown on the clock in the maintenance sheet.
3:54
